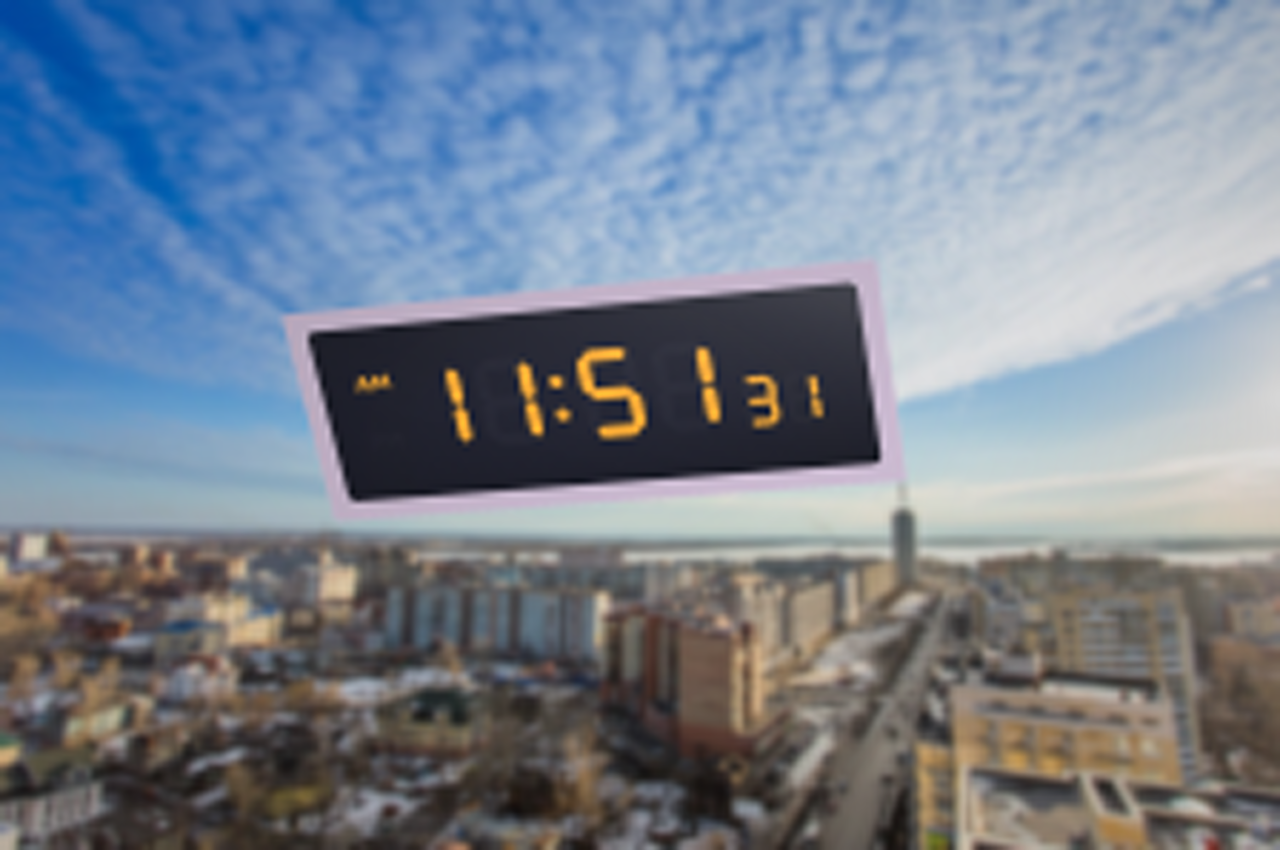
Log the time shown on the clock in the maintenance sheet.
11:51:31
